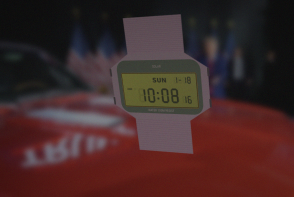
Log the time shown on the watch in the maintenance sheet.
10:08:16
